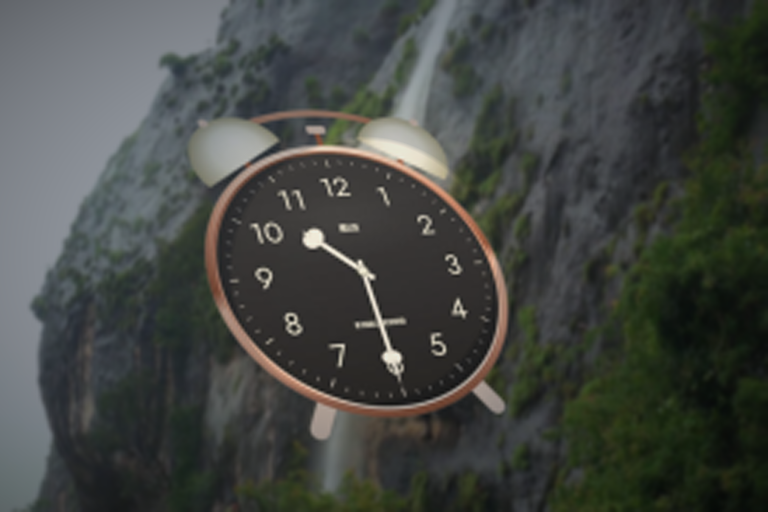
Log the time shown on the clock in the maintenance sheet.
10:30
